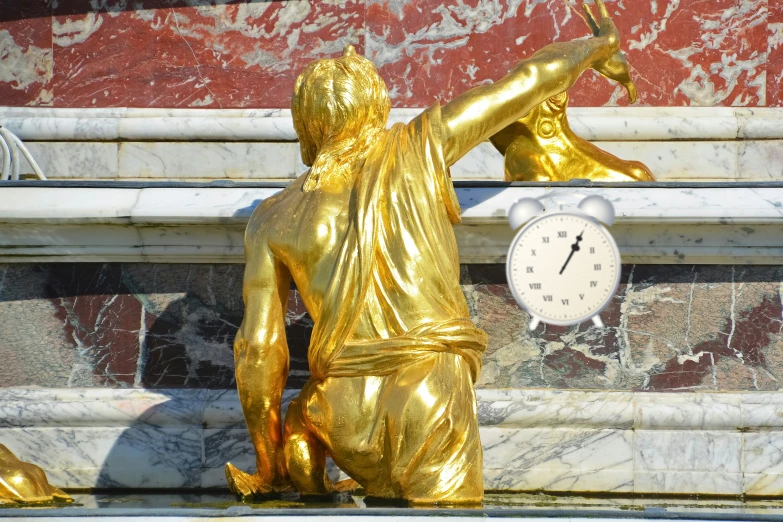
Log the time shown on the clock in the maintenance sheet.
1:05
